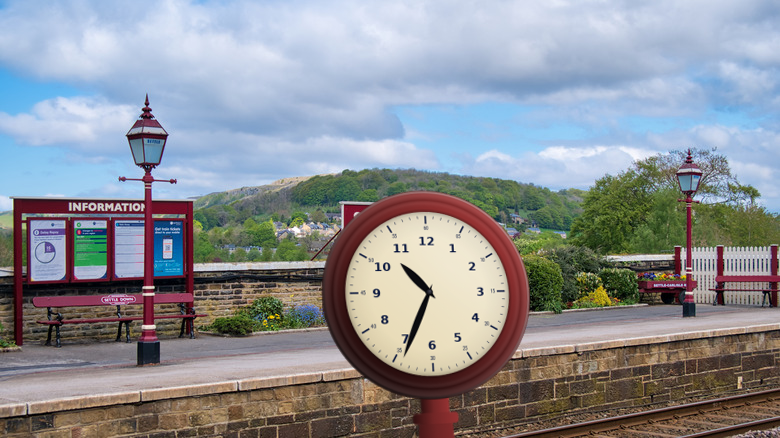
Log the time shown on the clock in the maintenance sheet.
10:34
